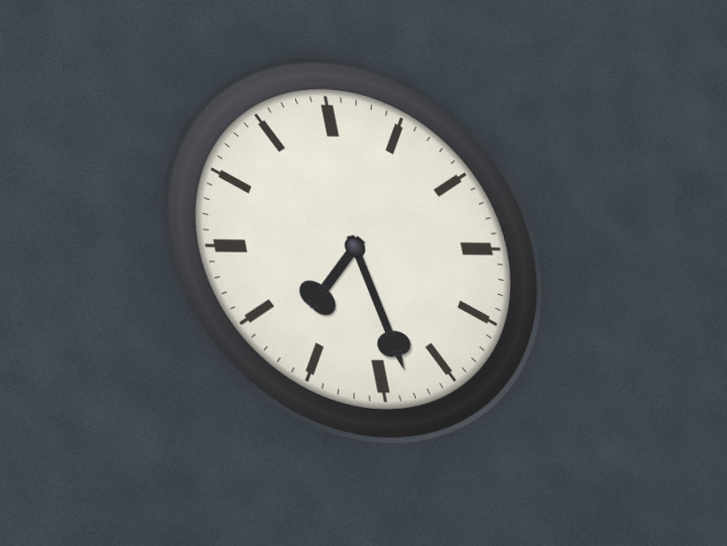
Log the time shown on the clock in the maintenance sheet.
7:28
